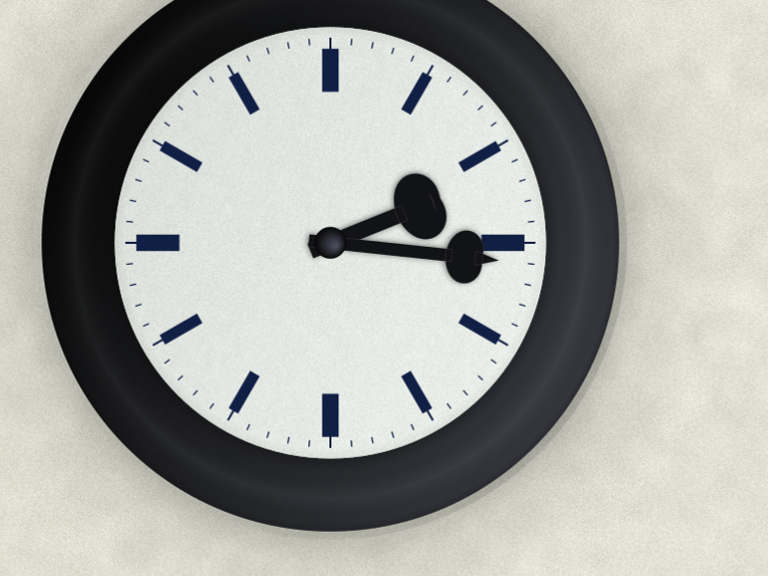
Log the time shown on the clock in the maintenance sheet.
2:16
